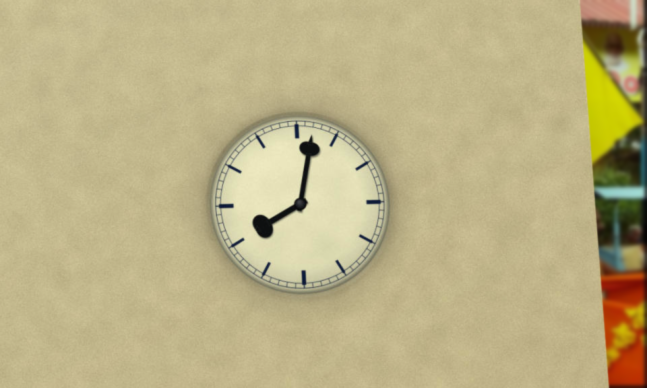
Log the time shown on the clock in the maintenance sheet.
8:02
